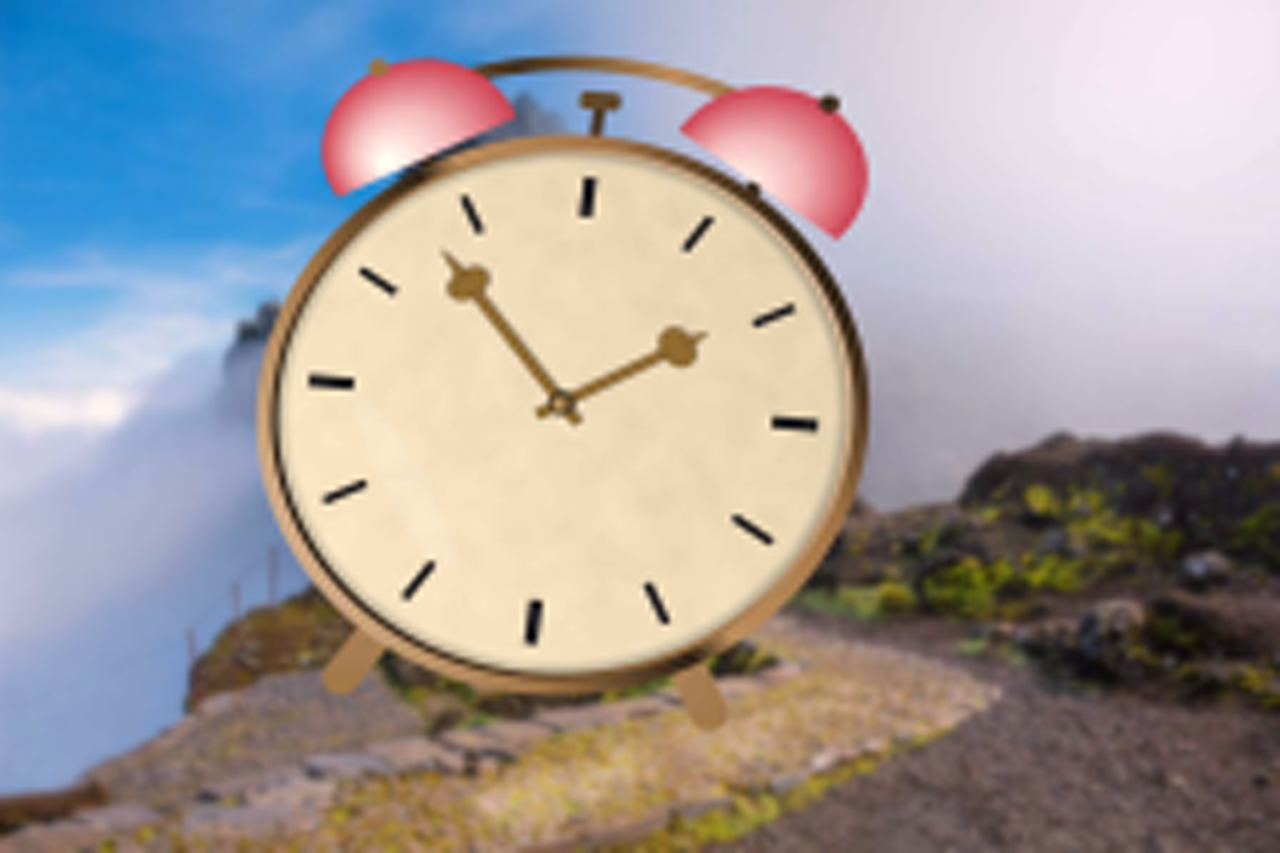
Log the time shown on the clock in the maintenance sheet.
1:53
